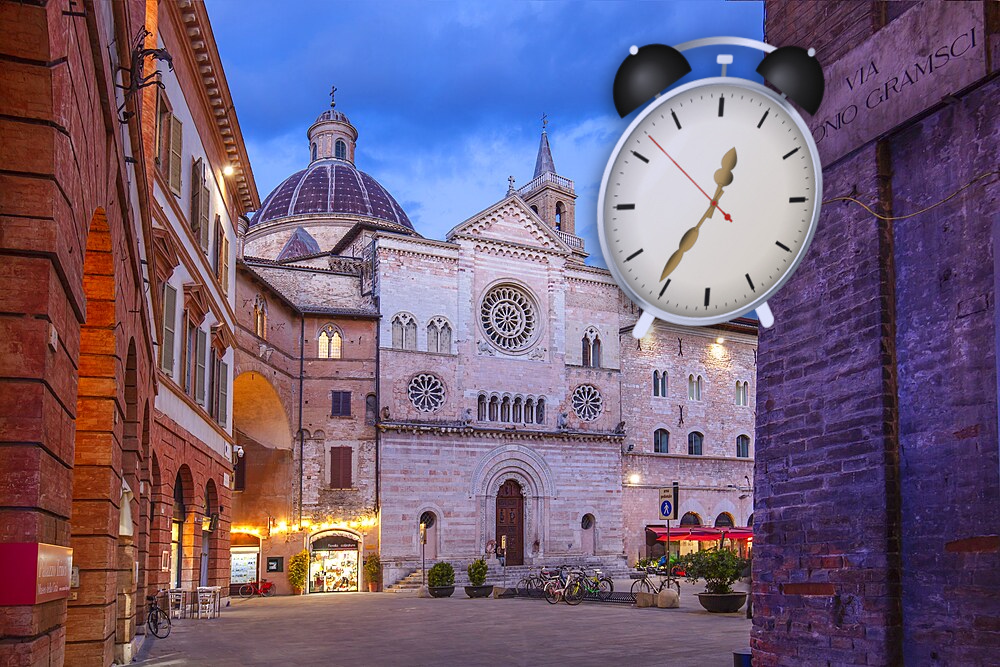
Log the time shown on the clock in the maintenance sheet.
12:35:52
